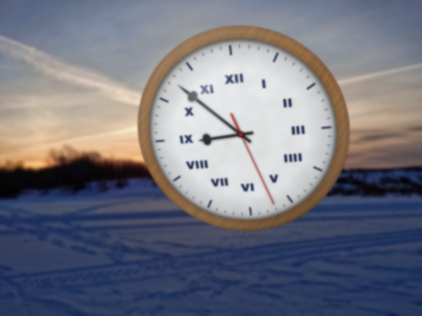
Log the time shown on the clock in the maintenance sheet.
8:52:27
